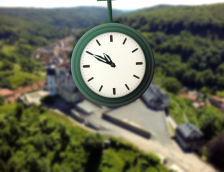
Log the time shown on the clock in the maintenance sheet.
10:50
